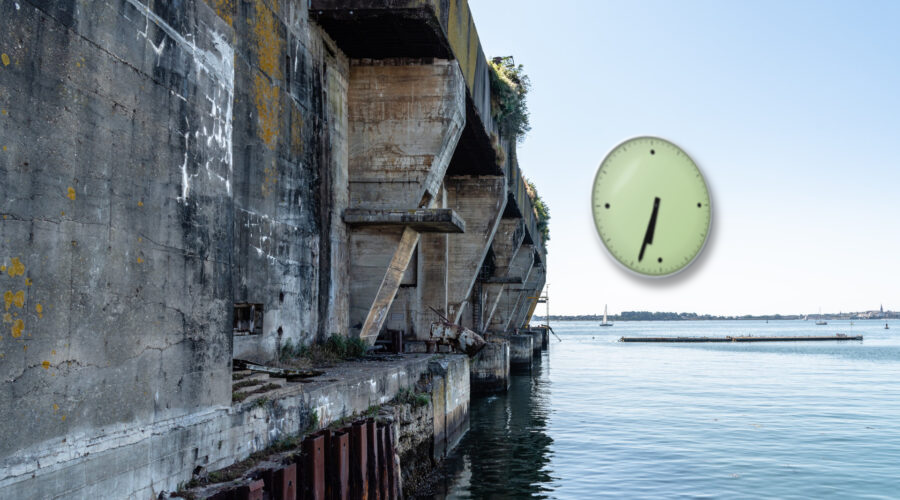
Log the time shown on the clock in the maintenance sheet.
6:34
